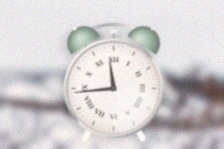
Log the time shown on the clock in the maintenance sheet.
11:44
